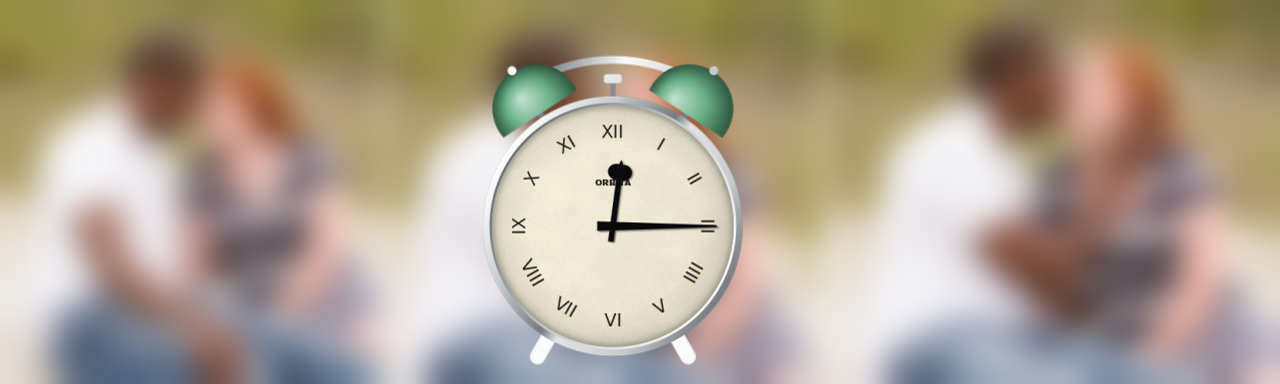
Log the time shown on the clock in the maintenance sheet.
12:15
